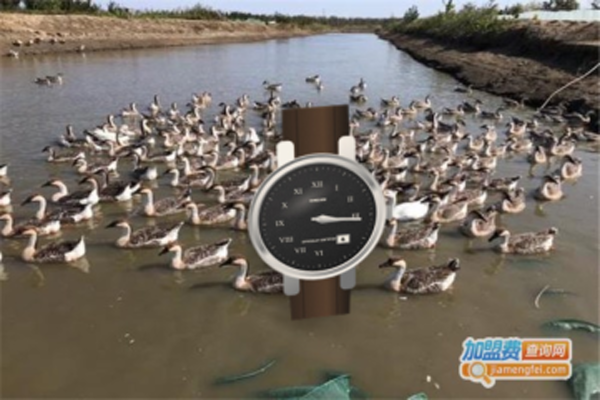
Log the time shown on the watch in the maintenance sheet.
3:16
